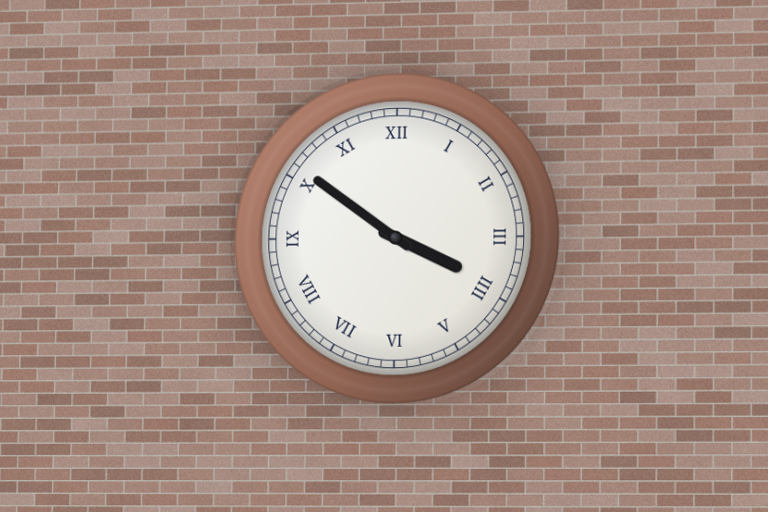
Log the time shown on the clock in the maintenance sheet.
3:51
